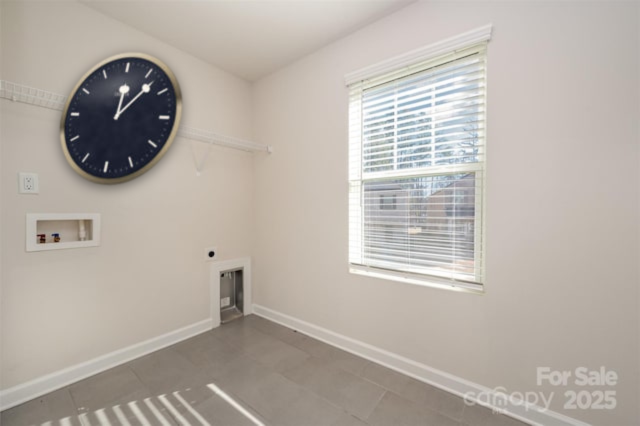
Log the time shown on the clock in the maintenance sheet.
12:07
